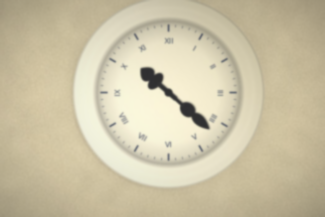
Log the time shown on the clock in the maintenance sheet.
10:22
